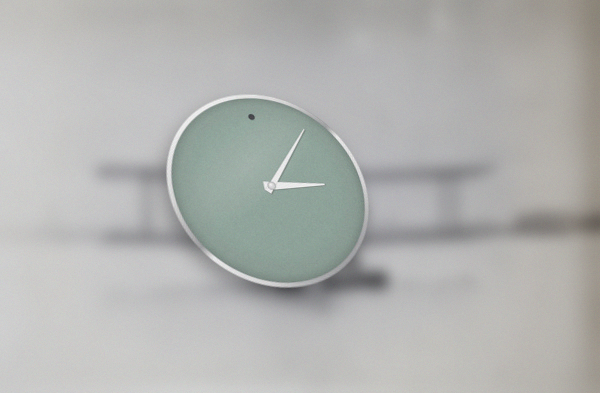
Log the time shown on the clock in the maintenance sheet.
3:07
